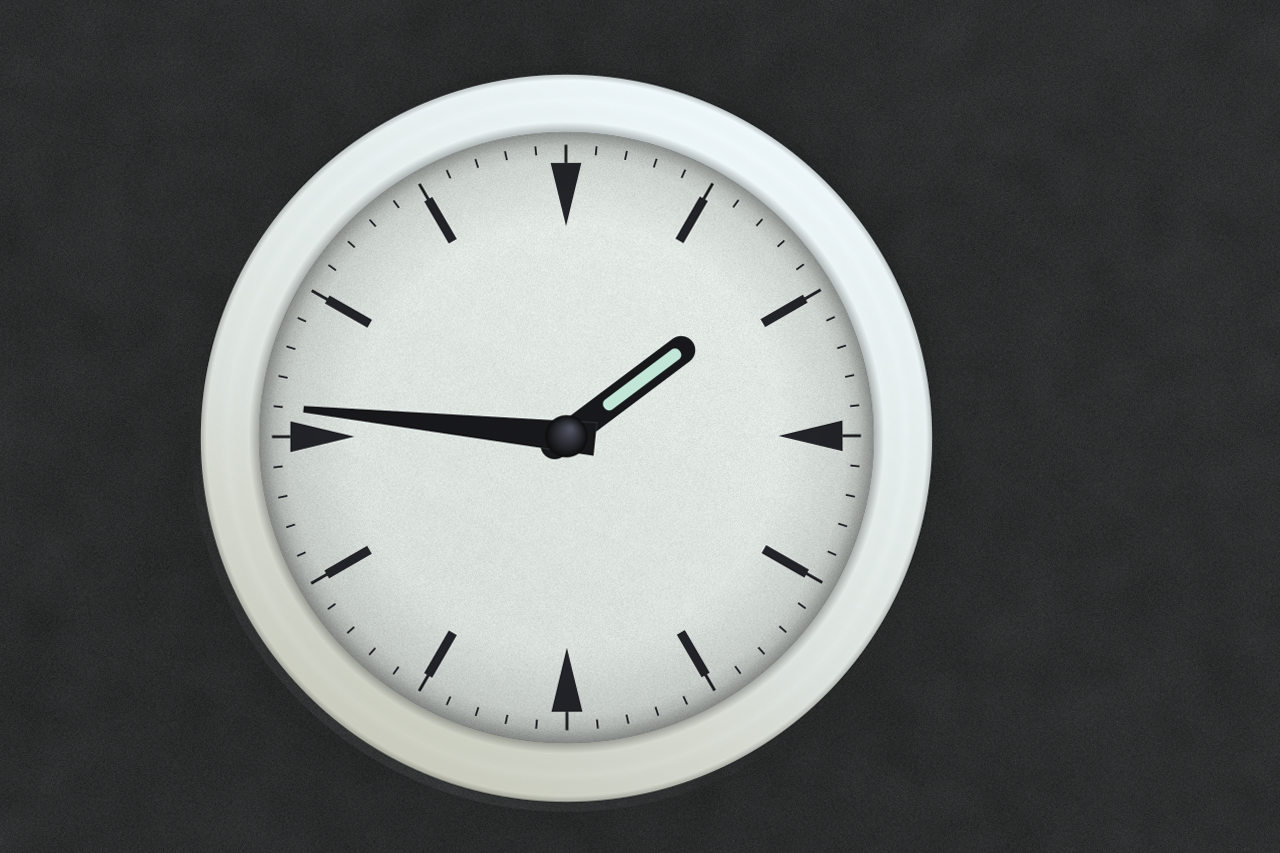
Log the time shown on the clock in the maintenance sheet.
1:46
